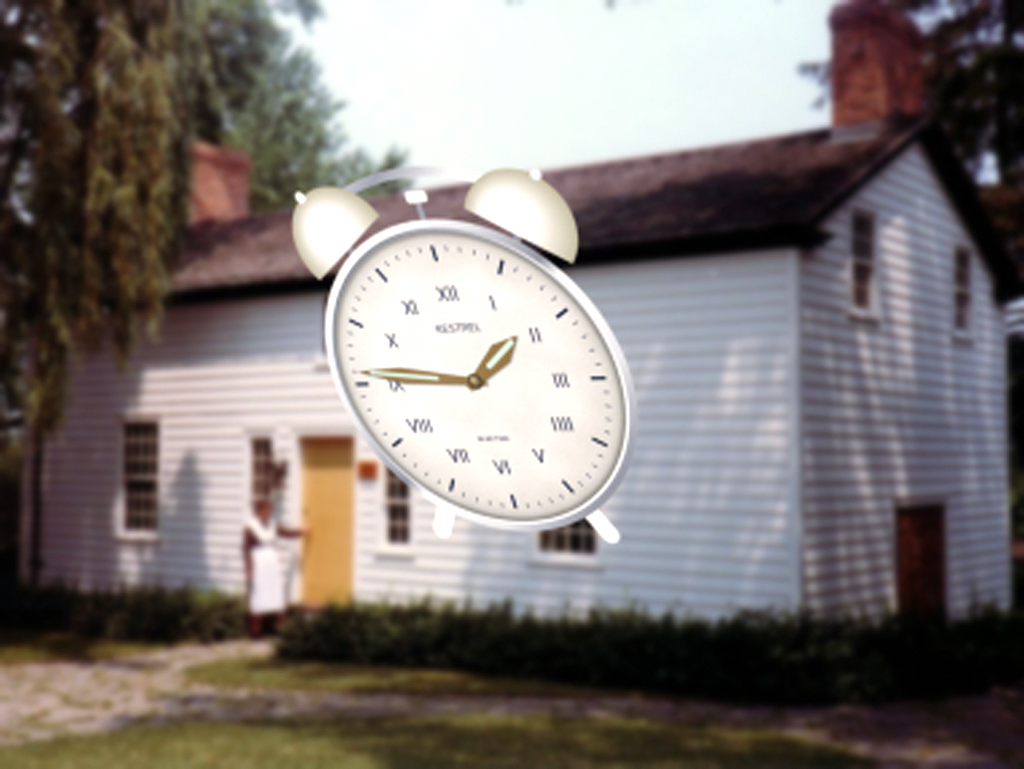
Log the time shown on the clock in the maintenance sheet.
1:46
